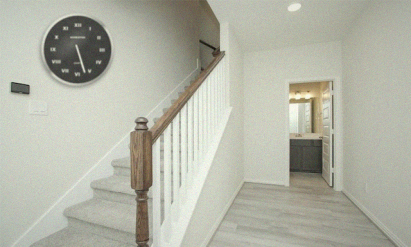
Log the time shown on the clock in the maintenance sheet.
5:27
